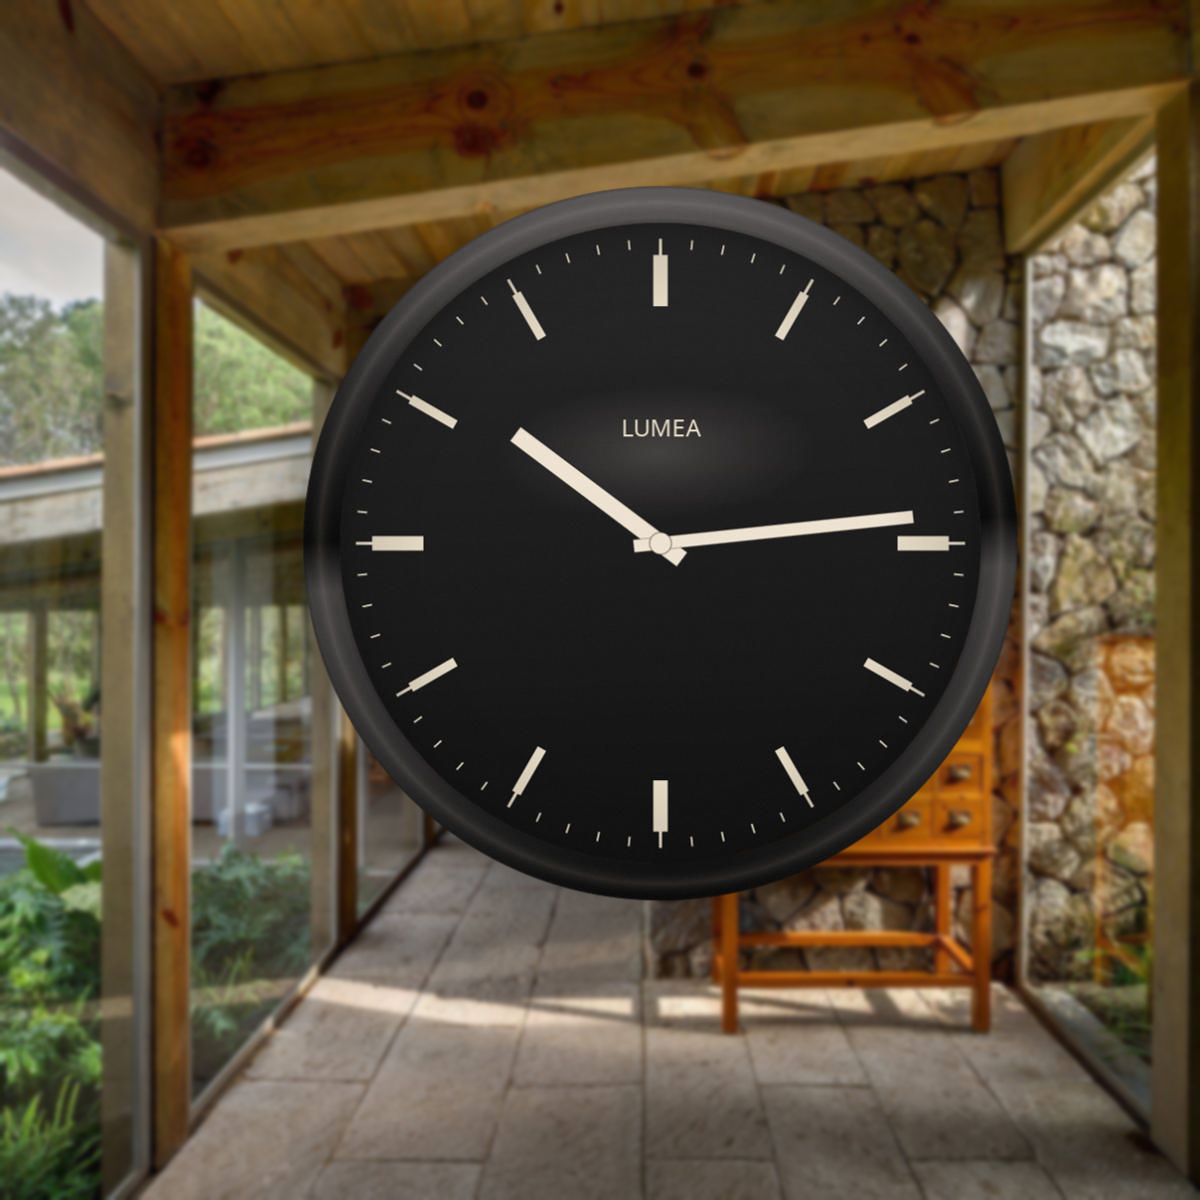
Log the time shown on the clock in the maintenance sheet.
10:14
